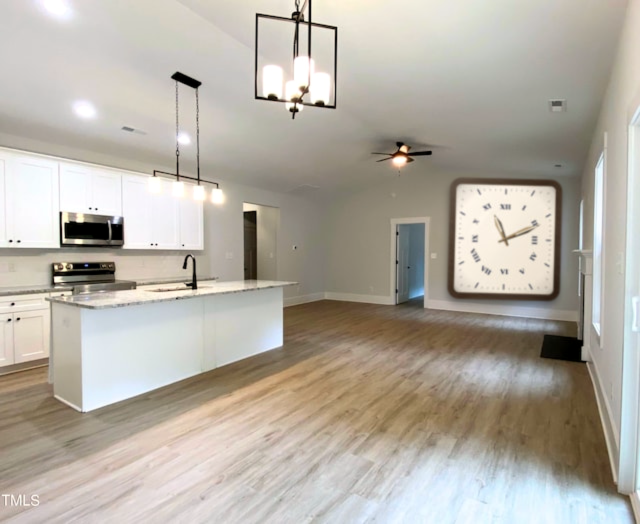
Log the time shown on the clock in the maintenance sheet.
11:11
